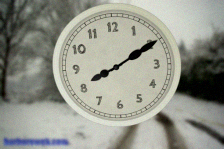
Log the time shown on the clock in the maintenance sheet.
8:10
